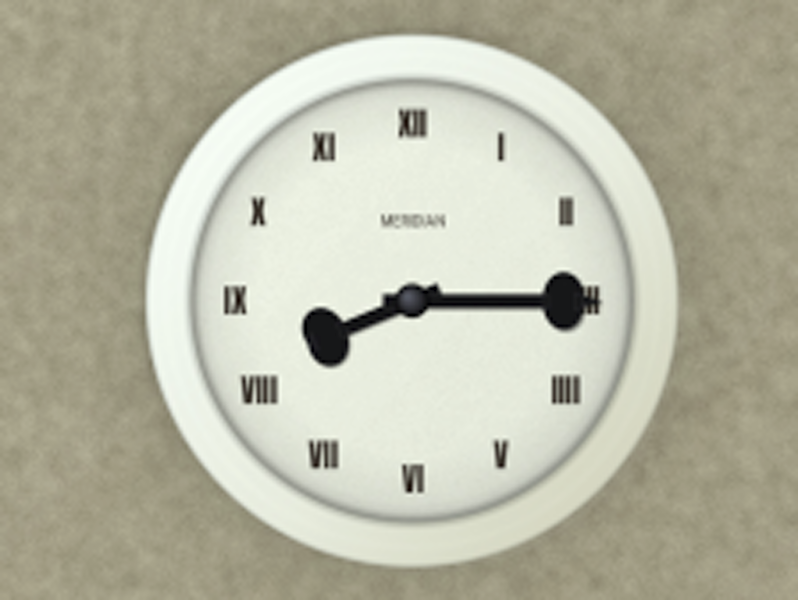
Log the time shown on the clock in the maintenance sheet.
8:15
